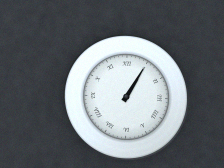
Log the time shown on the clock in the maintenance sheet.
1:05
